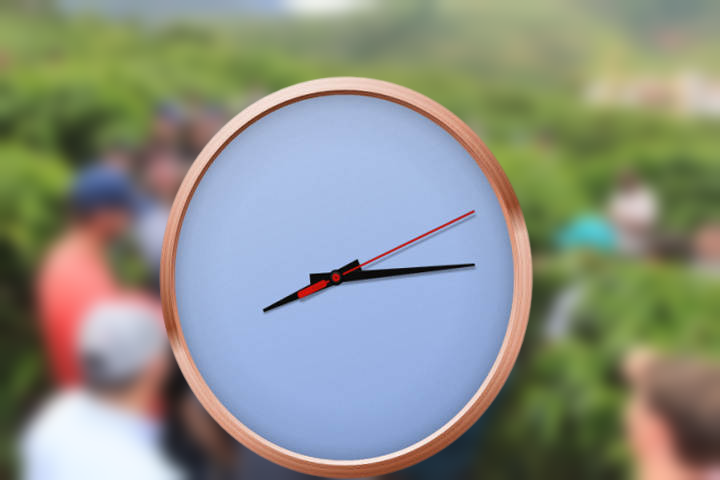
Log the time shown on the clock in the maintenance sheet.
8:14:11
